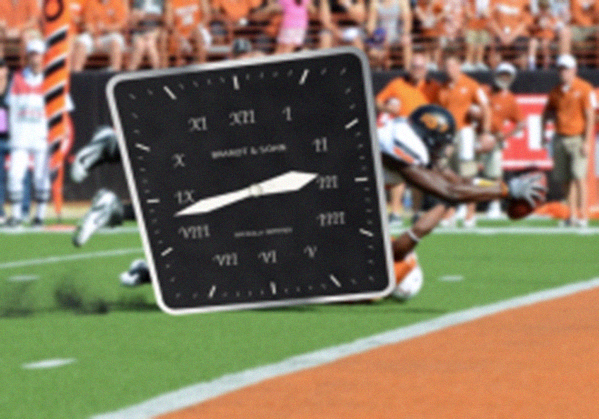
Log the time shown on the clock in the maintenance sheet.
2:43
